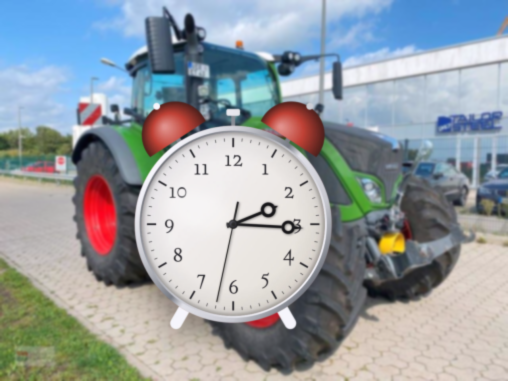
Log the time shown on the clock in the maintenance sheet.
2:15:32
